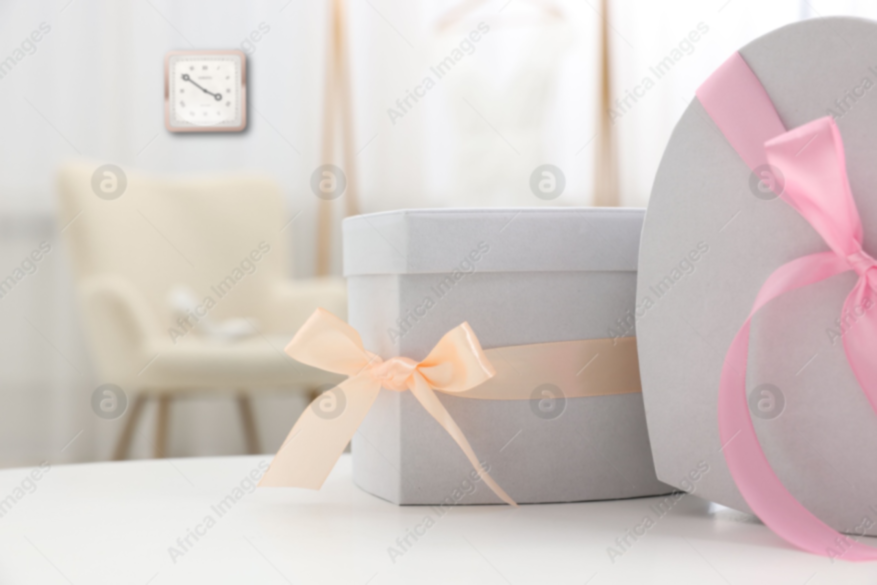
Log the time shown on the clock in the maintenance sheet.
3:51
